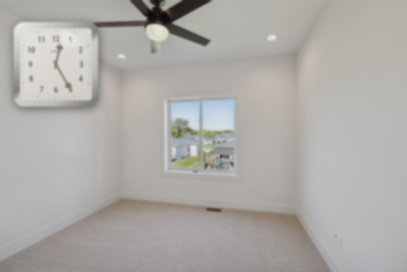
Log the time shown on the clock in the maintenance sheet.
12:25
